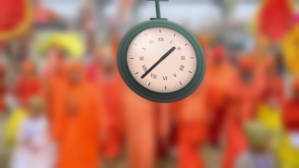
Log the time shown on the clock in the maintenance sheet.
1:38
